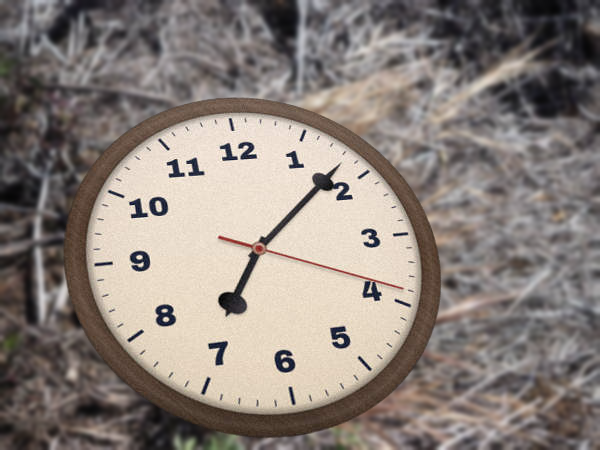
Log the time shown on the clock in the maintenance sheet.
7:08:19
